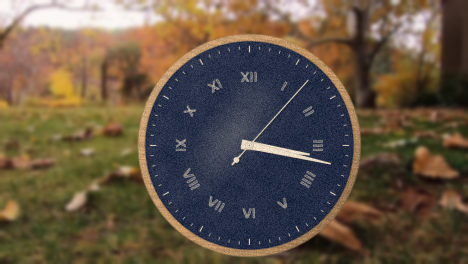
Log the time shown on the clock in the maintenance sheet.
3:17:07
